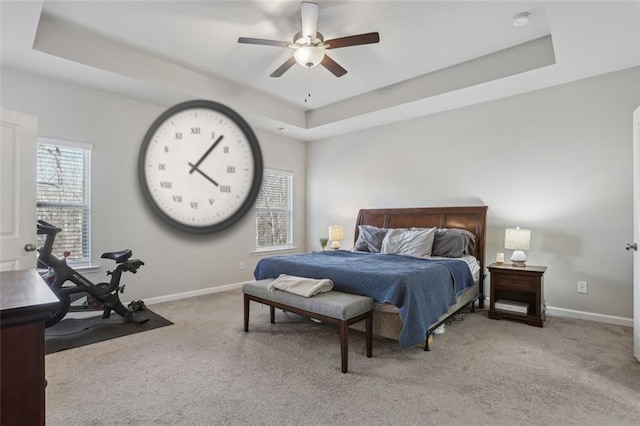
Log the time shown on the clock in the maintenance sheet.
4:07
